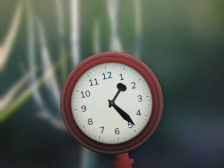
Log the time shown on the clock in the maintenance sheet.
1:24
